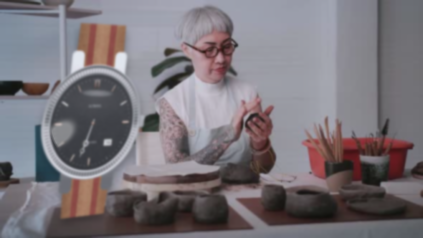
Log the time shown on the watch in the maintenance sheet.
6:33
